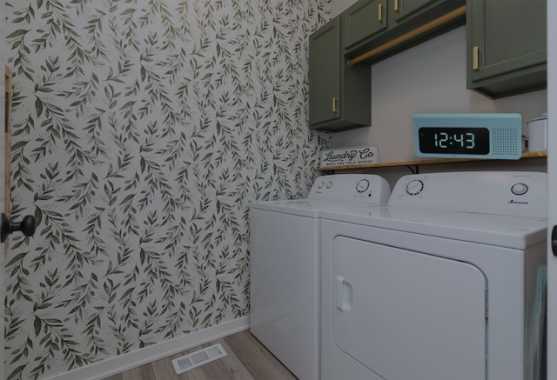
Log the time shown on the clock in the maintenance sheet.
12:43
